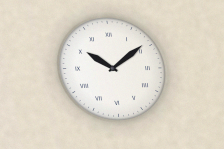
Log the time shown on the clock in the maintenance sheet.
10:09
